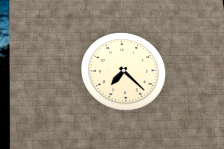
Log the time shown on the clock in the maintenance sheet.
7:23
